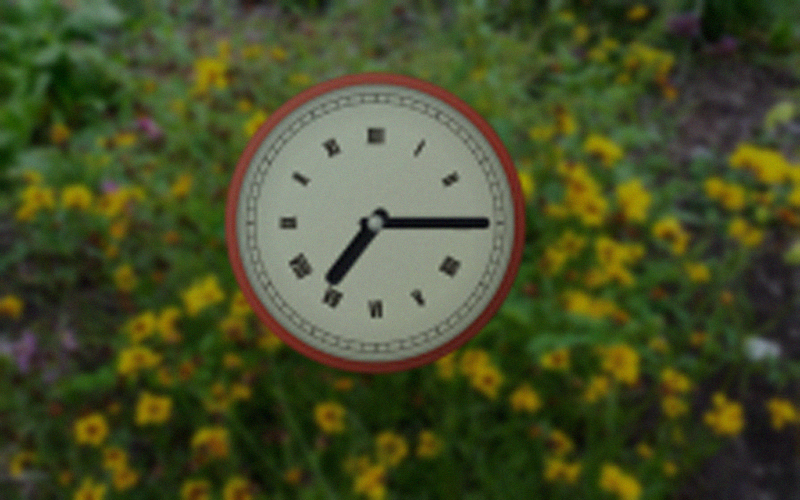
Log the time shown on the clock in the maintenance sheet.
7:15
